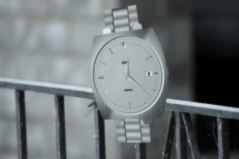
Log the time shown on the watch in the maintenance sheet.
12:22
